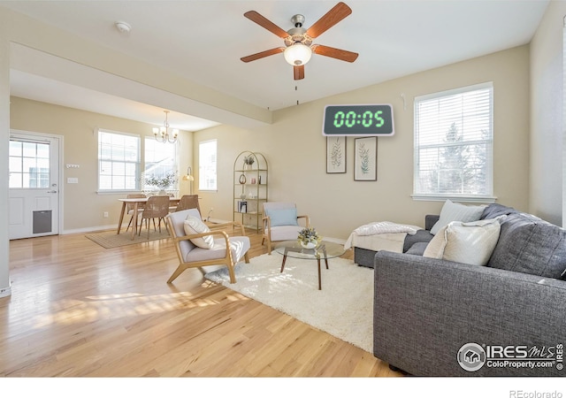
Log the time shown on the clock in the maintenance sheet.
0:05
